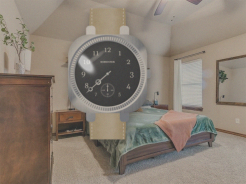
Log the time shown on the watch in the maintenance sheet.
7:38
